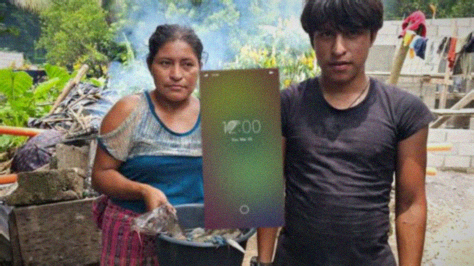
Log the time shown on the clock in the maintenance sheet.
12:00
